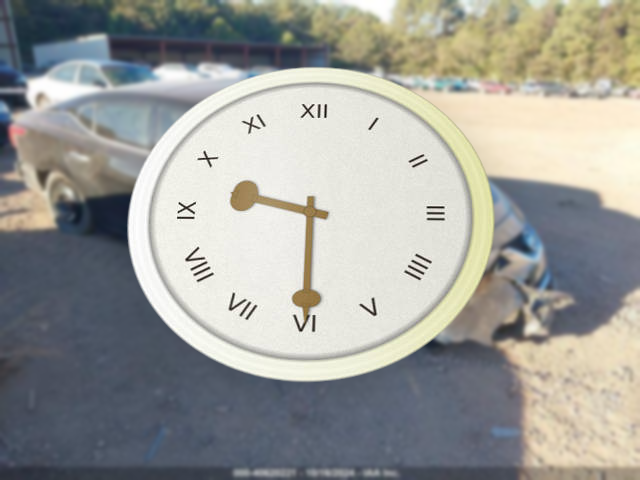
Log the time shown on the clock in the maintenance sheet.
9:30
